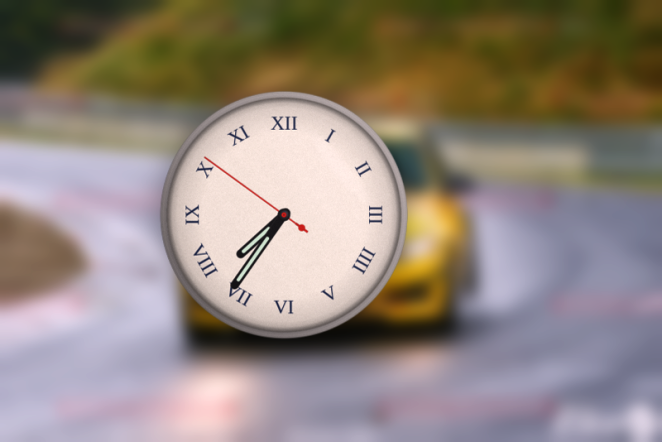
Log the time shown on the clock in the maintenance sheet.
7:35:51
